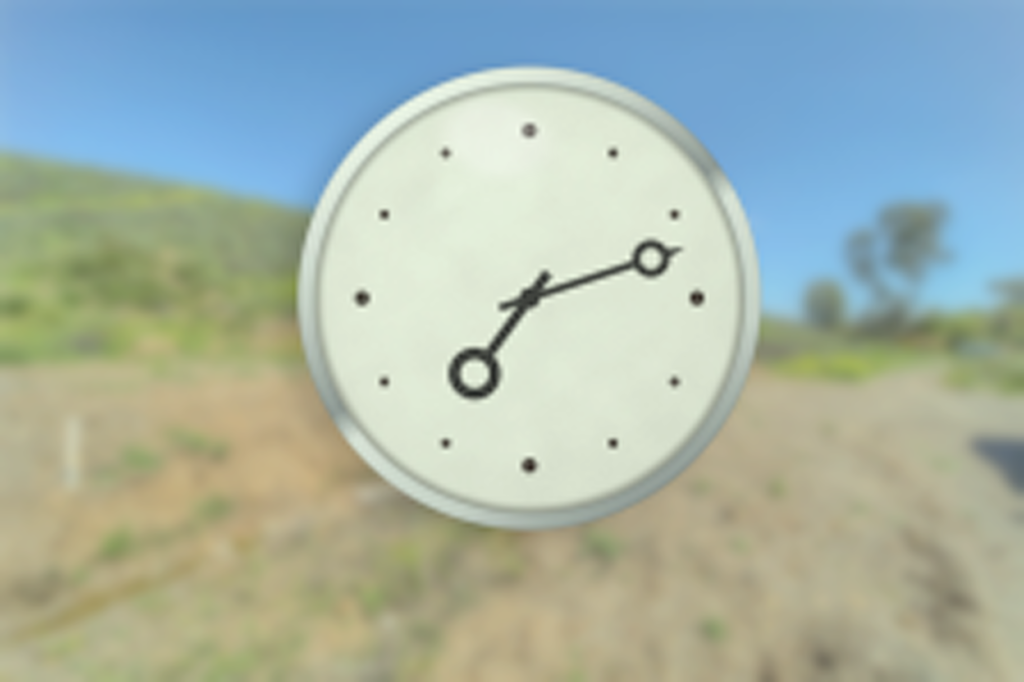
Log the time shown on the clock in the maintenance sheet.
7:12
